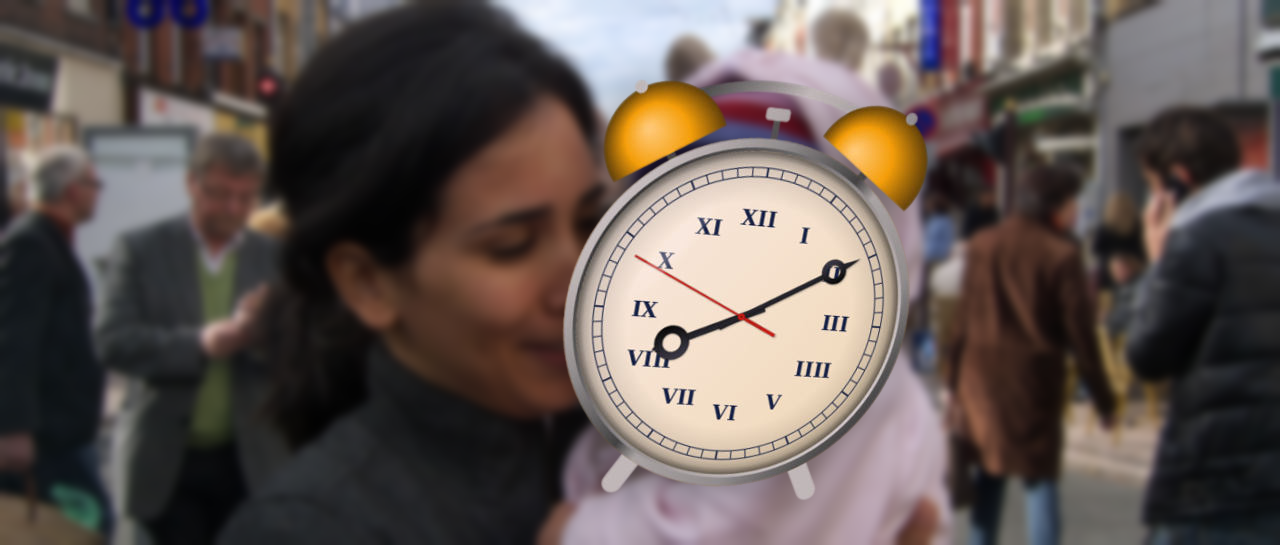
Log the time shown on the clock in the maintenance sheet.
8:09:49
